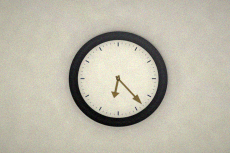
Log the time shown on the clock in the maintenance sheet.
6:23
